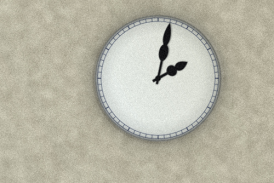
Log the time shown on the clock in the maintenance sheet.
2:02
